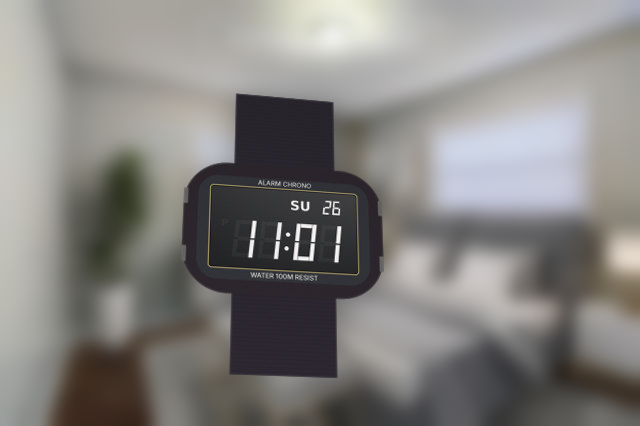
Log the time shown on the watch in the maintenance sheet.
11:01
